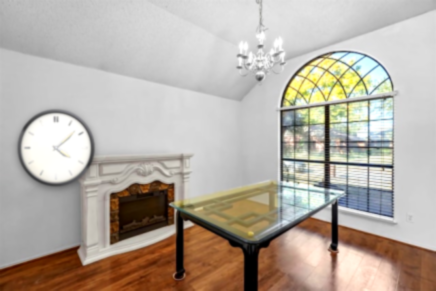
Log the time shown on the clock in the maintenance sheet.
4:08
